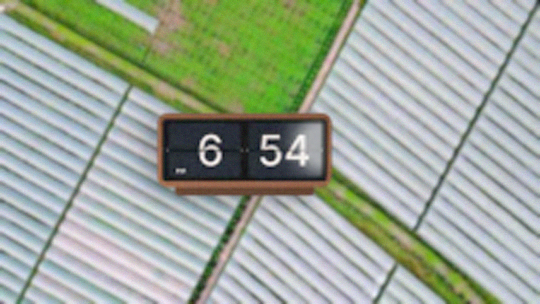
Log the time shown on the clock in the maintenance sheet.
6:54
